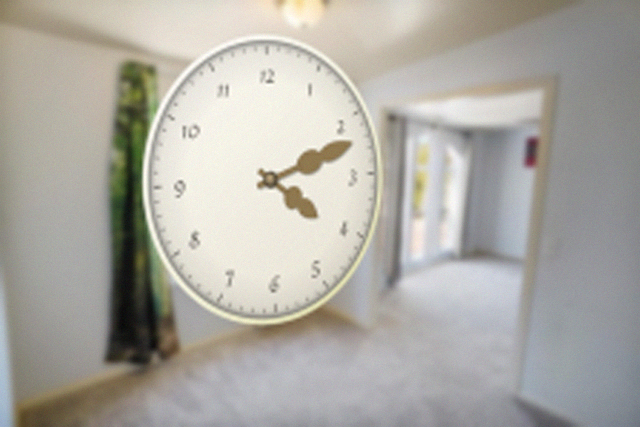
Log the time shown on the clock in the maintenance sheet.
4:12
